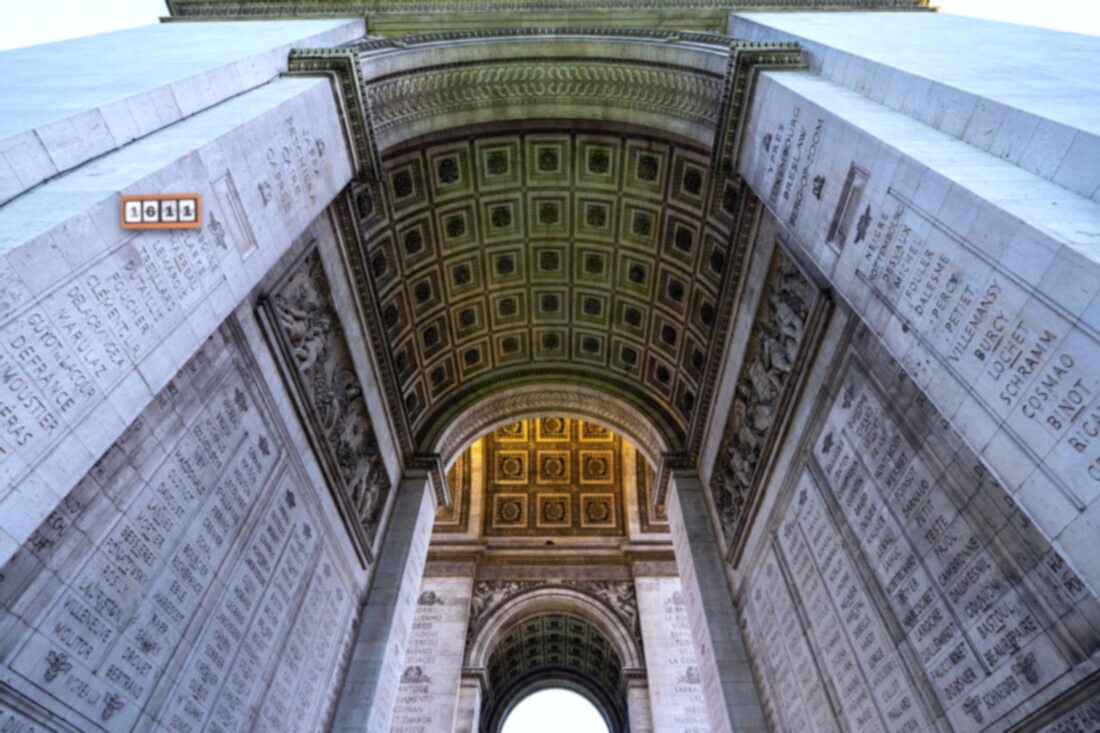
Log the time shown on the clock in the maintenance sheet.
16:11
